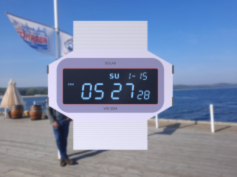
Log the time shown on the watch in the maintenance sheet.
5:27:28
